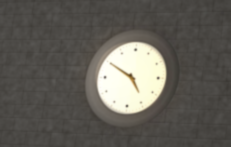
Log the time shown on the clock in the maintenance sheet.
4:50
